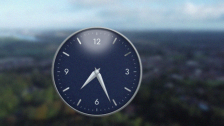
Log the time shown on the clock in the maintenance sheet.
7:26
